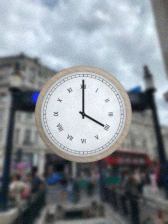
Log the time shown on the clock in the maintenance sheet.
4:00
